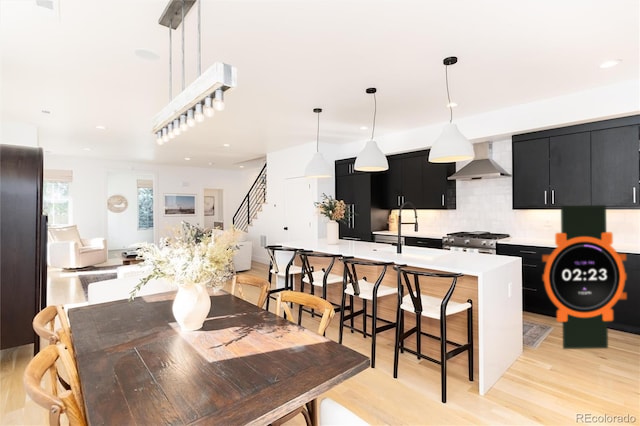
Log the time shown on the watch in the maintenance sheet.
2:23
